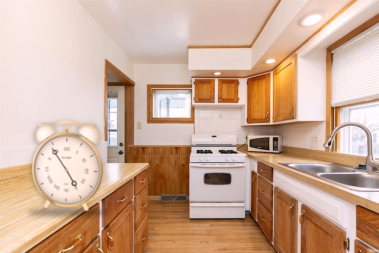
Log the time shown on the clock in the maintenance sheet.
4:54
